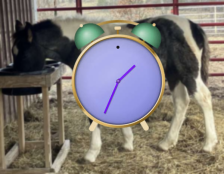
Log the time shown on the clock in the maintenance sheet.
1:34
